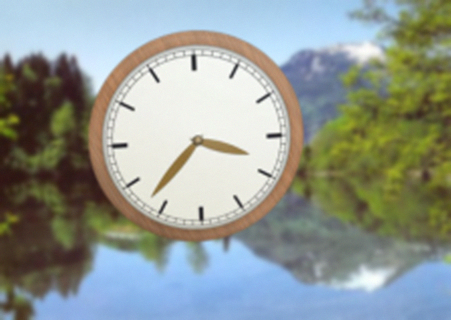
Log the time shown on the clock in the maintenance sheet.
3:37
